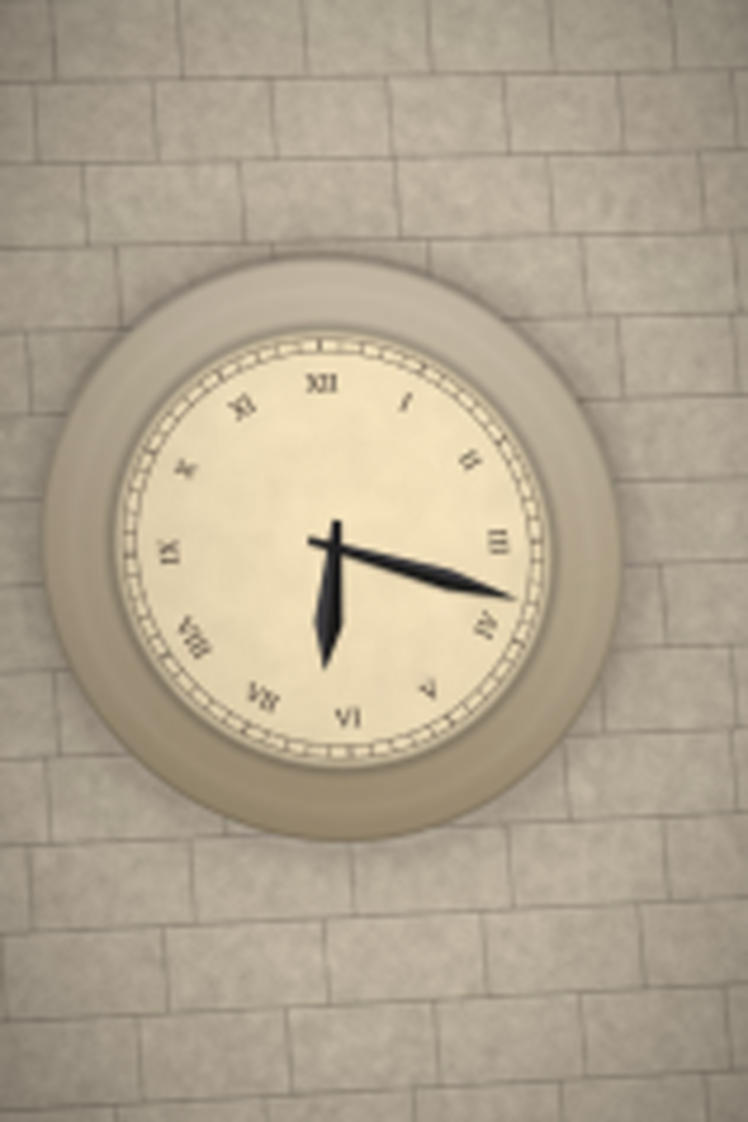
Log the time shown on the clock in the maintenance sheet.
6:18
